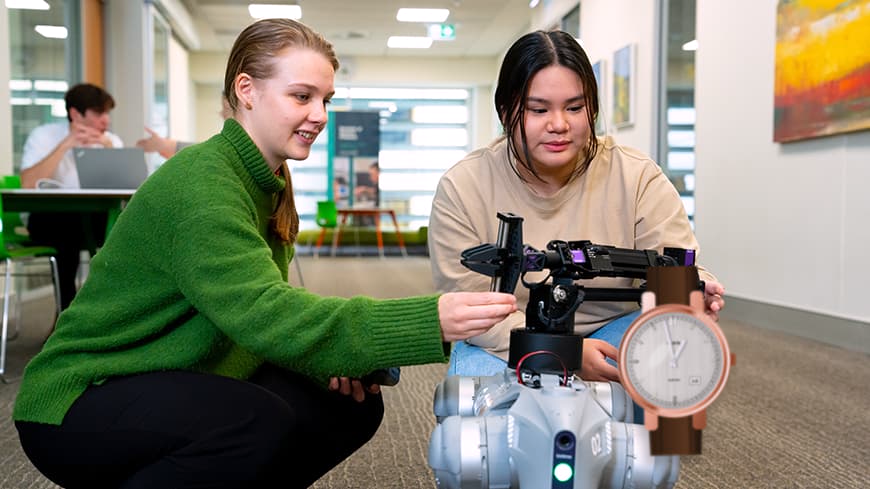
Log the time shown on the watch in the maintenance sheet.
12:58
